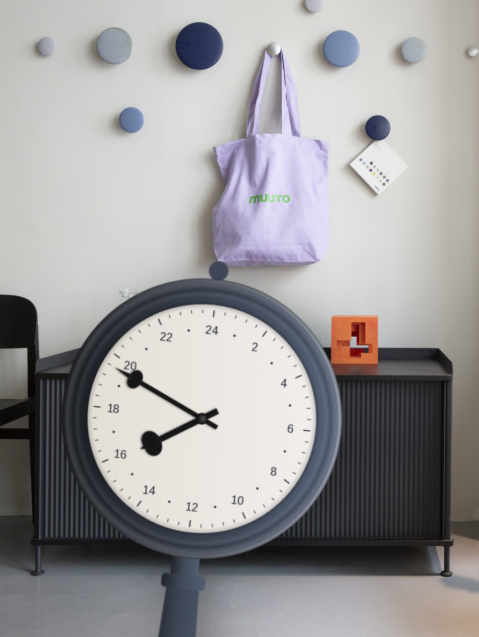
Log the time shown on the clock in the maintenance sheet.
15:49
